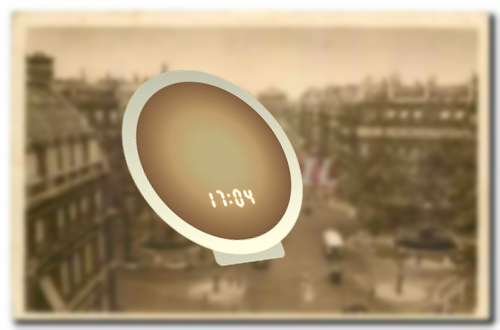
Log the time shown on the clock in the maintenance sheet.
17:04
